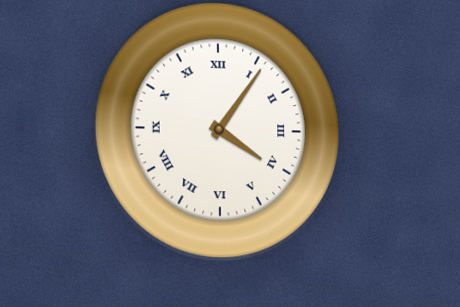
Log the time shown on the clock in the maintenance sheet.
4:06
